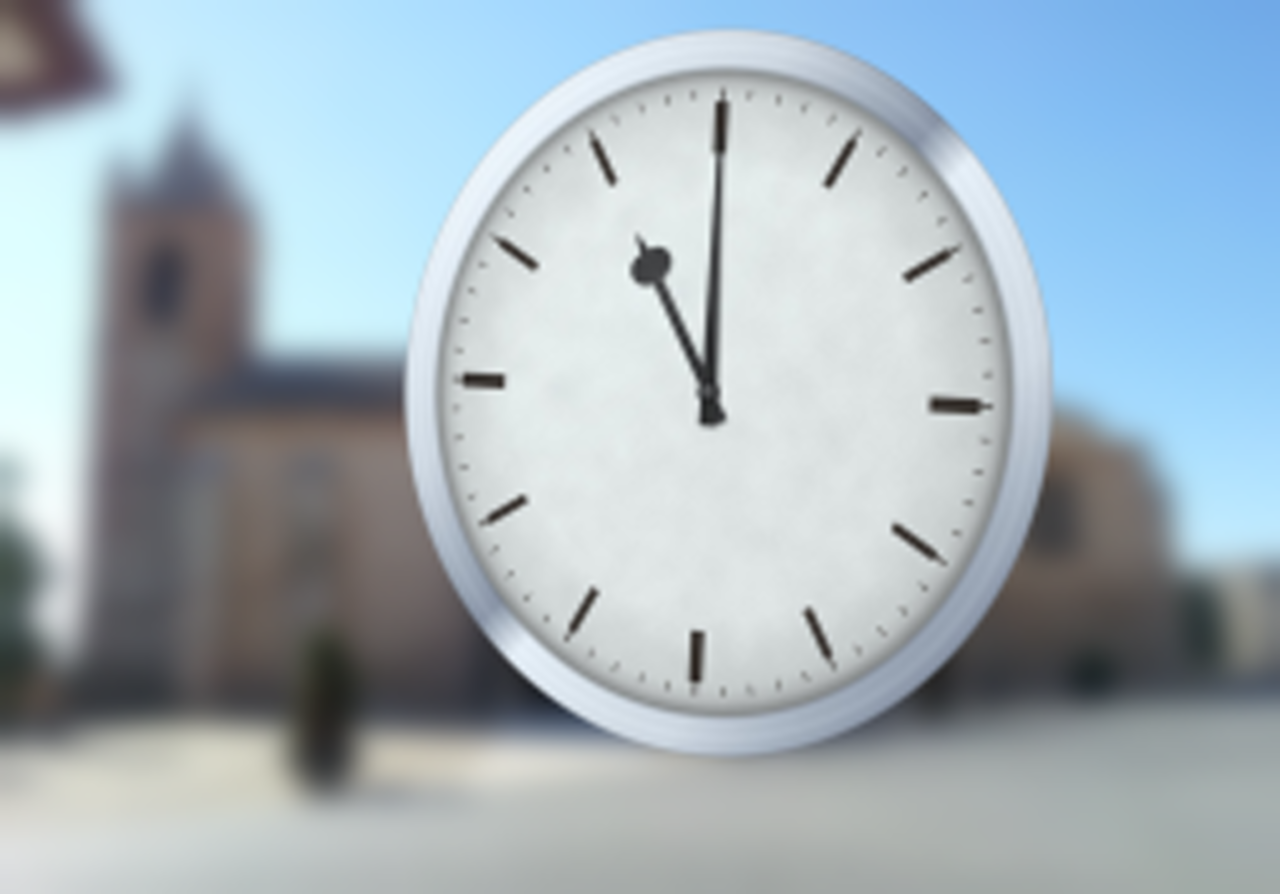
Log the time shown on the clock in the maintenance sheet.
11:00
